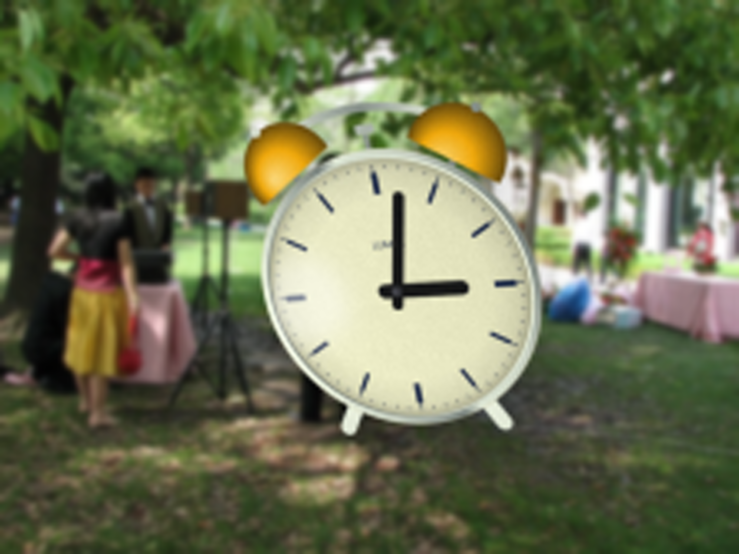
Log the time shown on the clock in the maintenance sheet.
3:02
